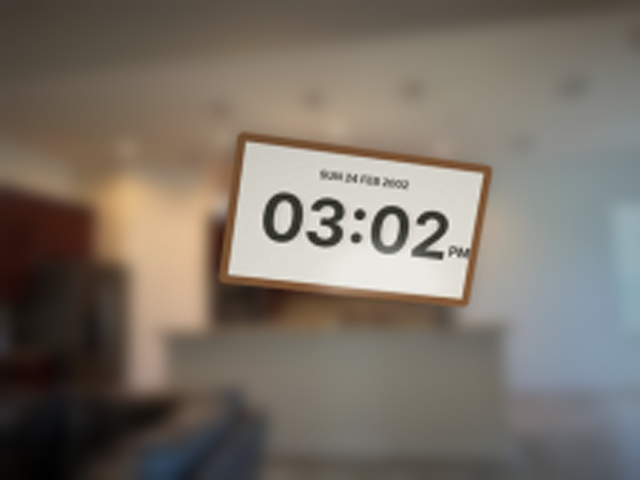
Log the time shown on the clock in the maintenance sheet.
3:02
